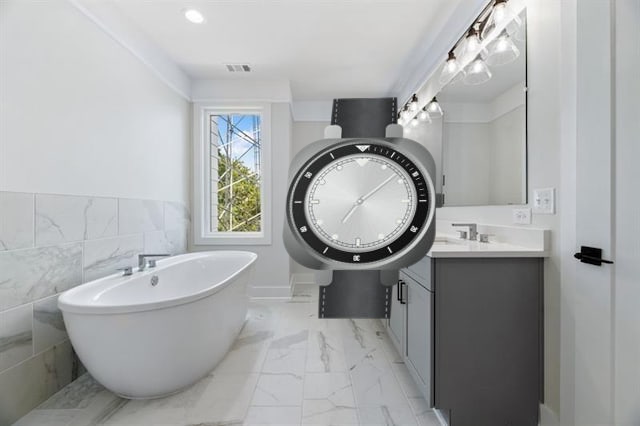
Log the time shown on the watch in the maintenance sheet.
7:08
